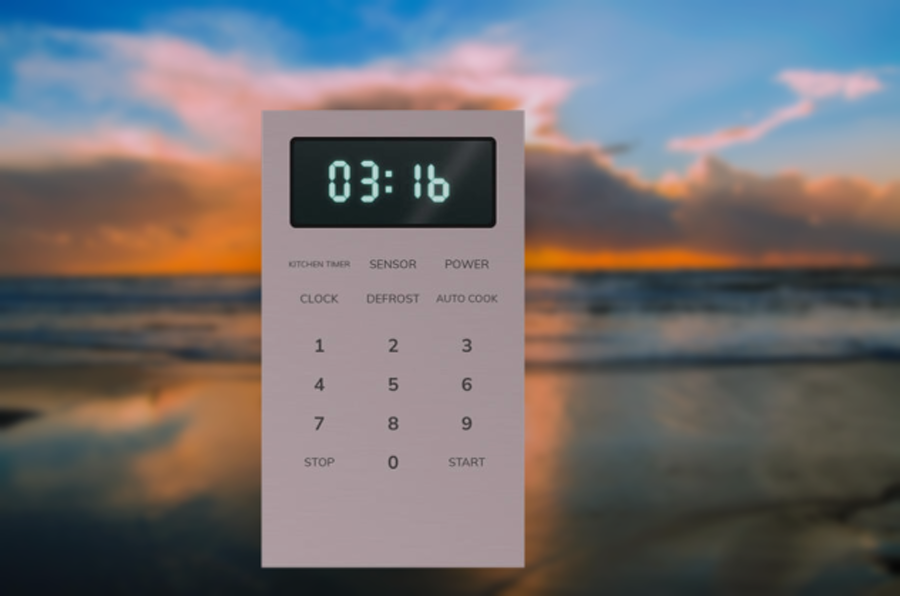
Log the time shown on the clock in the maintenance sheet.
3:16
